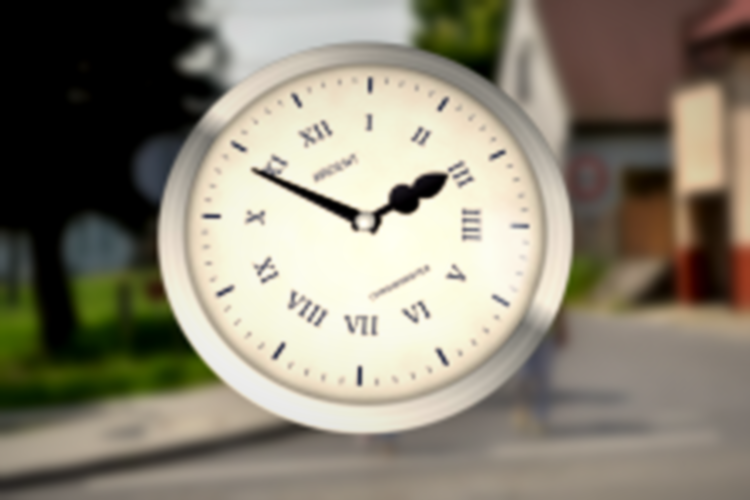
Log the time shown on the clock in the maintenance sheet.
2:54
